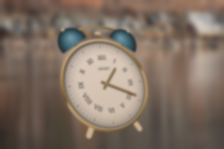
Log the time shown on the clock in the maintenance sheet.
1:19
